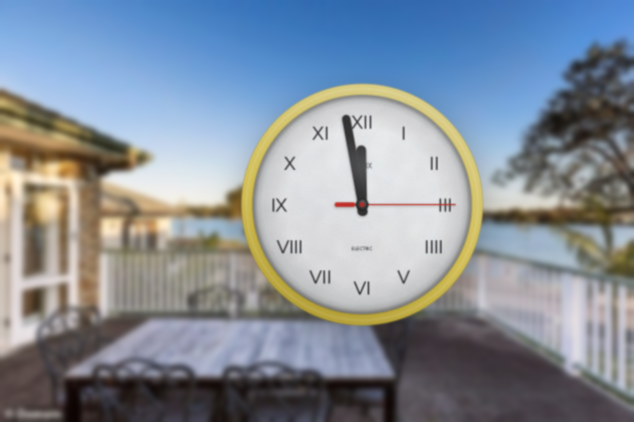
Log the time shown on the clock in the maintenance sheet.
11:58:15
